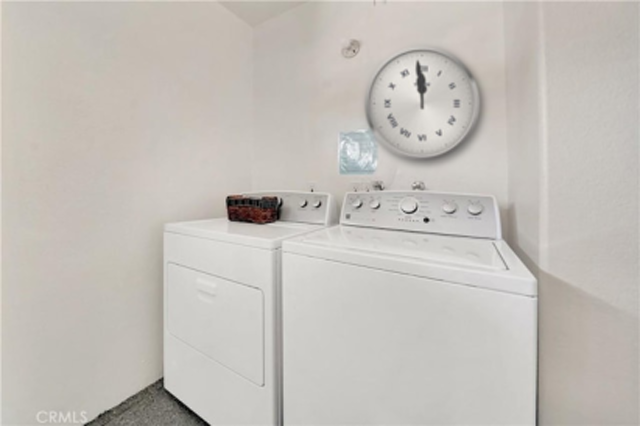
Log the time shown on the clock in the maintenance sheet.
11:59
